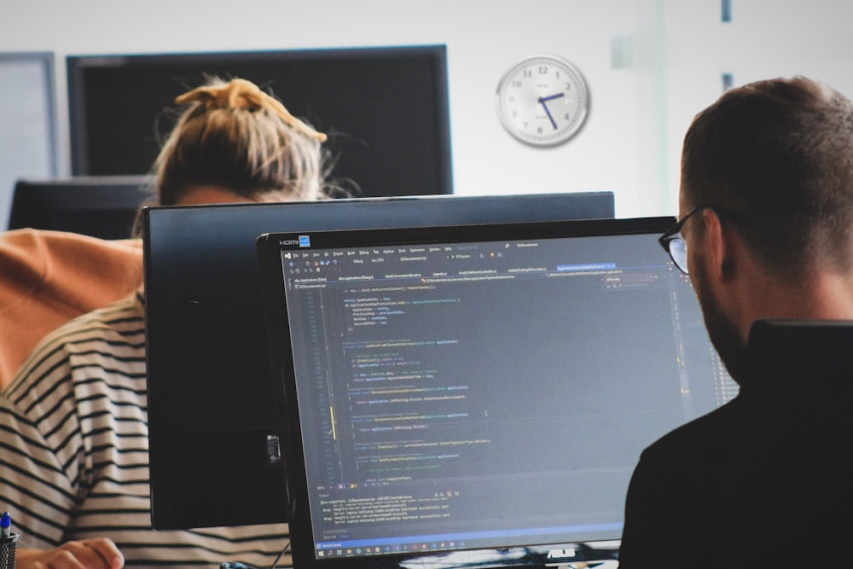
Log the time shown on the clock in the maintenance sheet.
2:25
